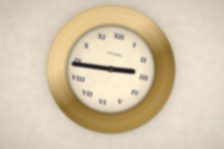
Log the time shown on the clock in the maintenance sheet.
2:44
